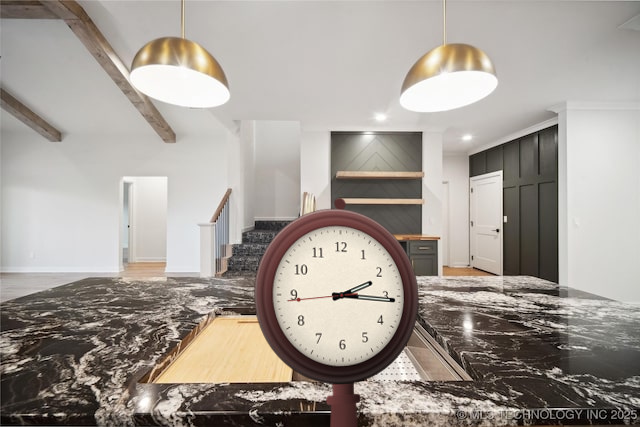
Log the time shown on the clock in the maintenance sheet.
2:15:44
